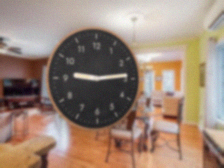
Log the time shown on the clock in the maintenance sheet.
9:14
